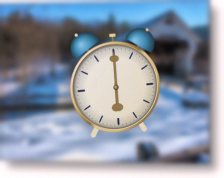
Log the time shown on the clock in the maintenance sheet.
6:00
